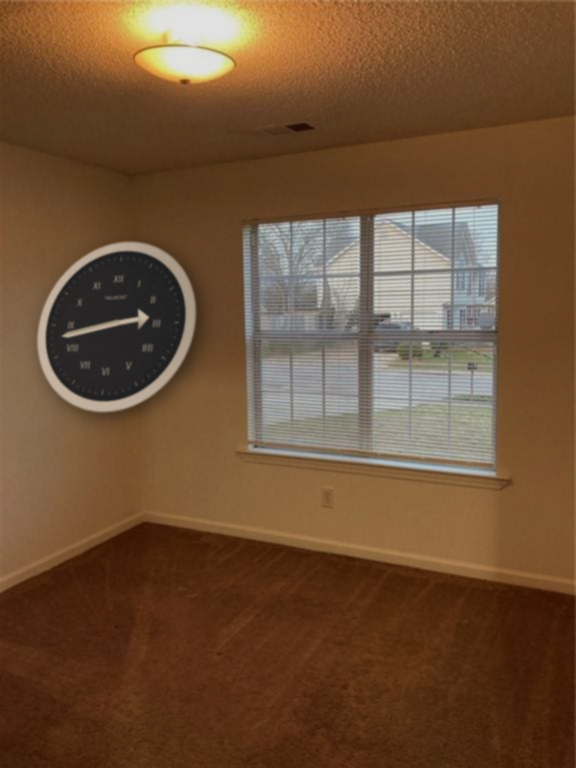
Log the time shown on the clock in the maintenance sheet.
2:43
